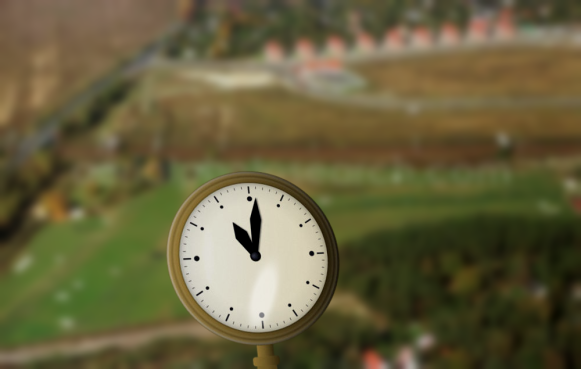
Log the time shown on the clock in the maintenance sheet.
11:01
